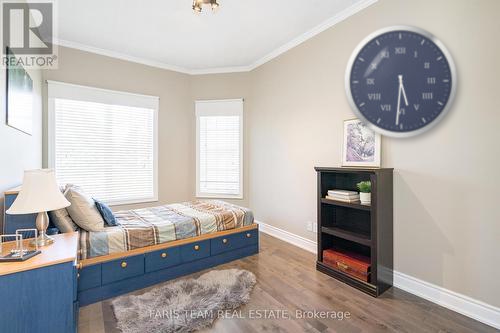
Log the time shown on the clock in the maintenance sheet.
5:31
